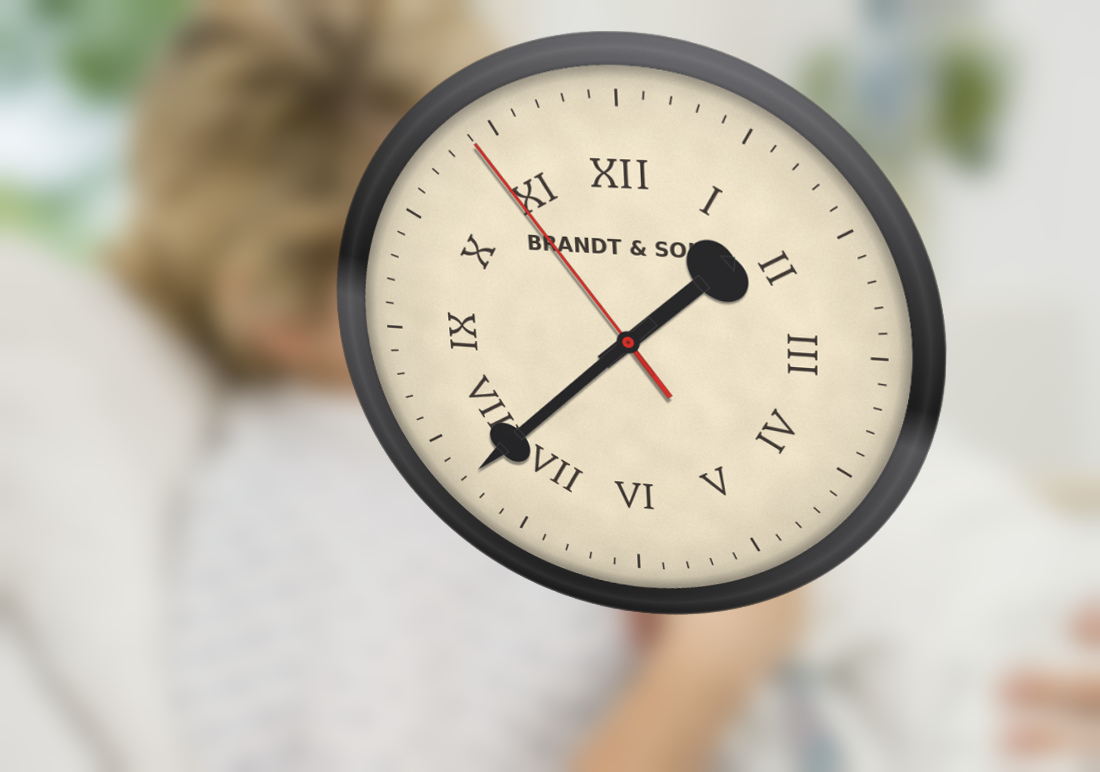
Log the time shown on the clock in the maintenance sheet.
1:37:54
